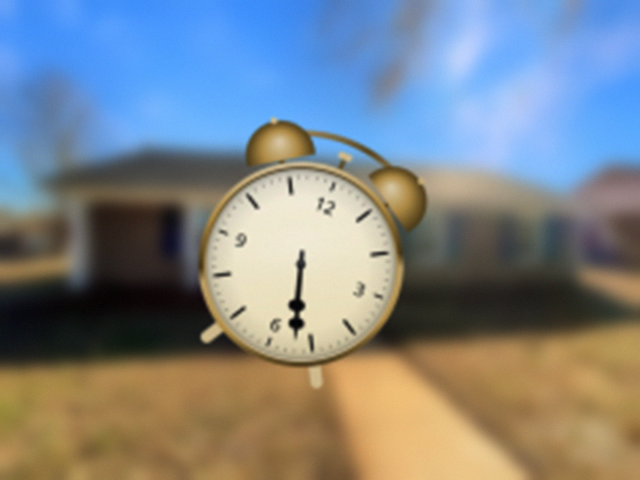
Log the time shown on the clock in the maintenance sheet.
5:27
